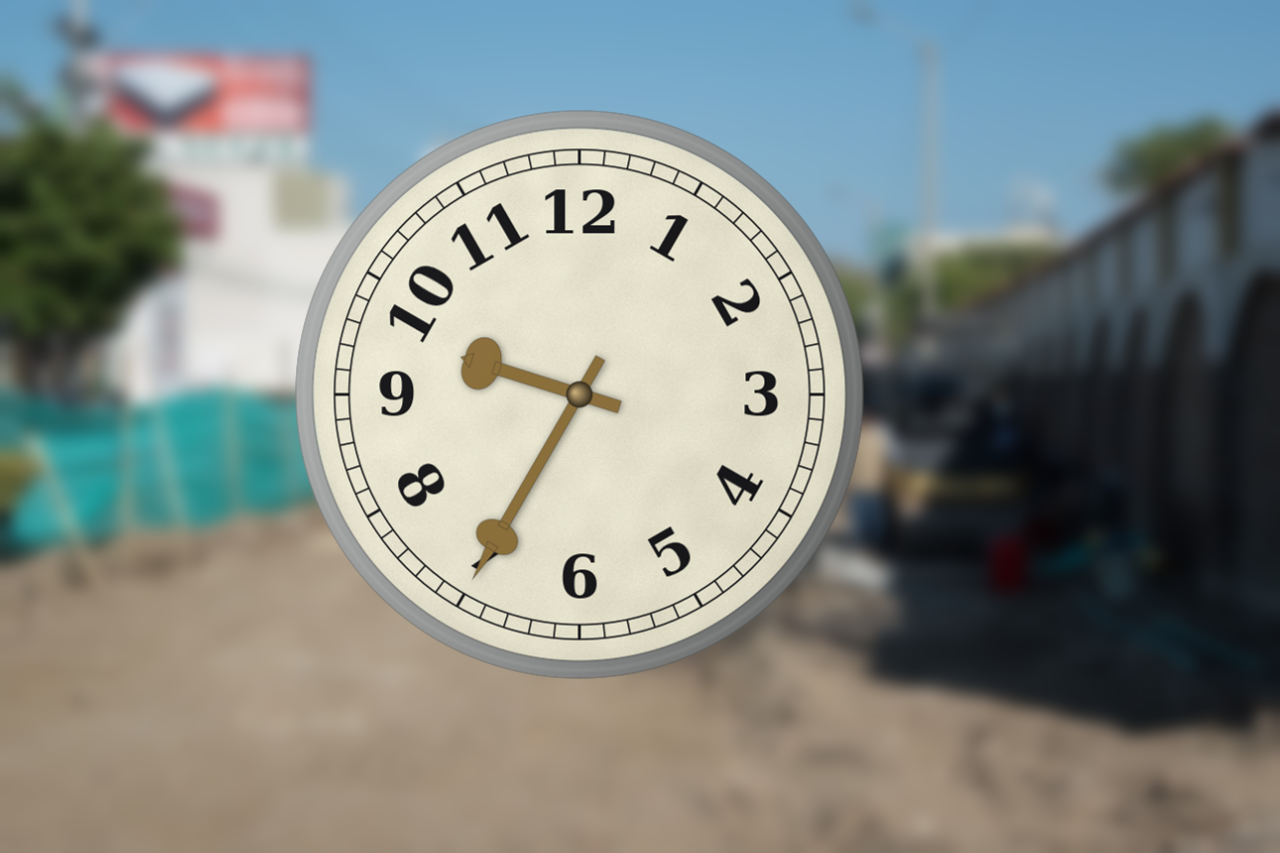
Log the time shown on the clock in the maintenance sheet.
9:35
